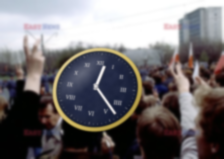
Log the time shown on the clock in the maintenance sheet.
12:23
